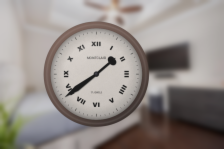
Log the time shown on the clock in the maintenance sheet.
1:39
